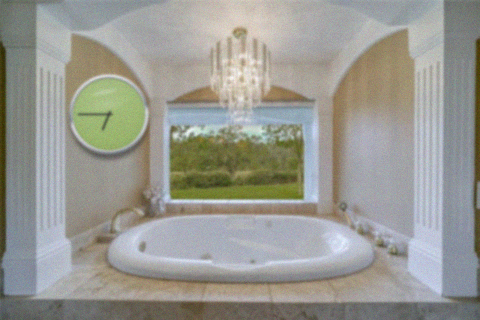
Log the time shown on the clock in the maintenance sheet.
6:45
